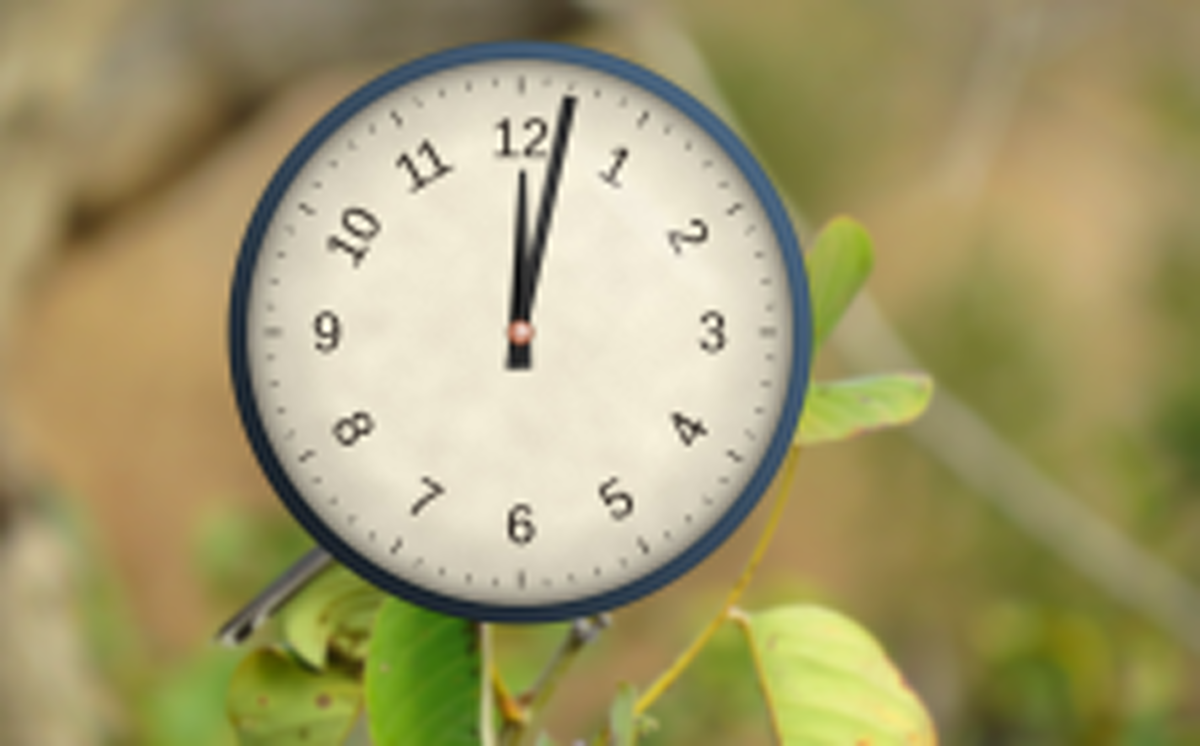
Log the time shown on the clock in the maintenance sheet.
12:02
